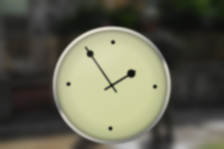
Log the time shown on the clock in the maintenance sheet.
1:54
